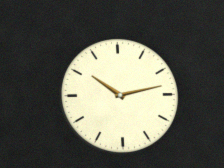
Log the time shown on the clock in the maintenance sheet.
10:13
